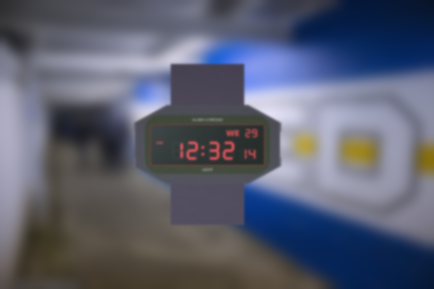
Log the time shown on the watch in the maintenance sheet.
12:32:14
